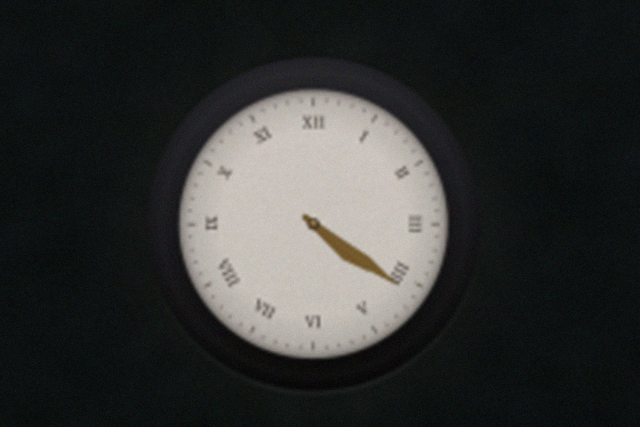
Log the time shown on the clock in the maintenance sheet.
4:21
